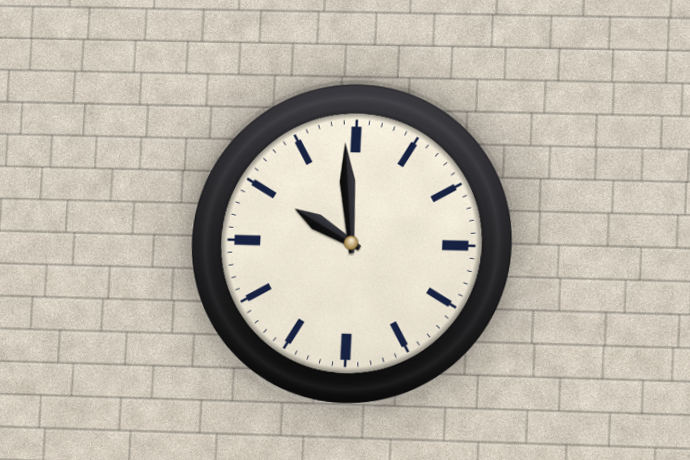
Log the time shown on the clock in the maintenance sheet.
9:59
